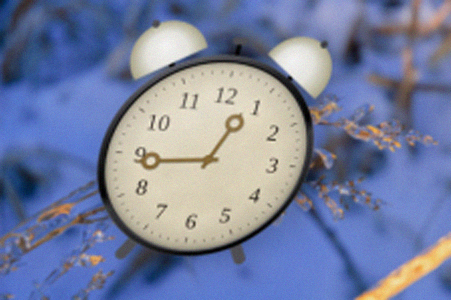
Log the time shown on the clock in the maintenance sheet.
12:44
